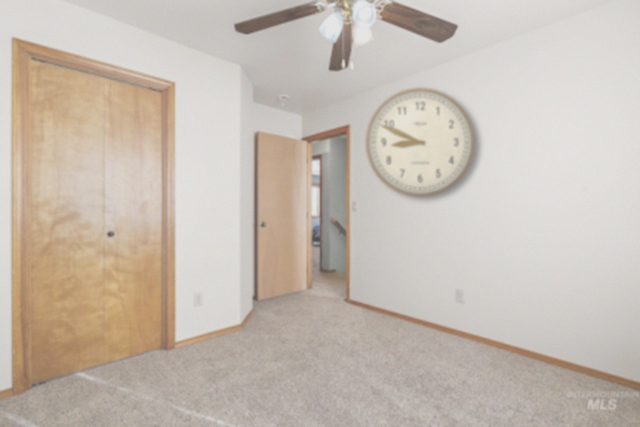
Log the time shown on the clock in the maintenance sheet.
8:49
